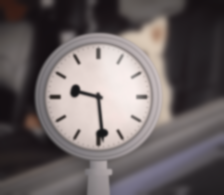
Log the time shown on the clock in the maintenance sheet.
9:29
